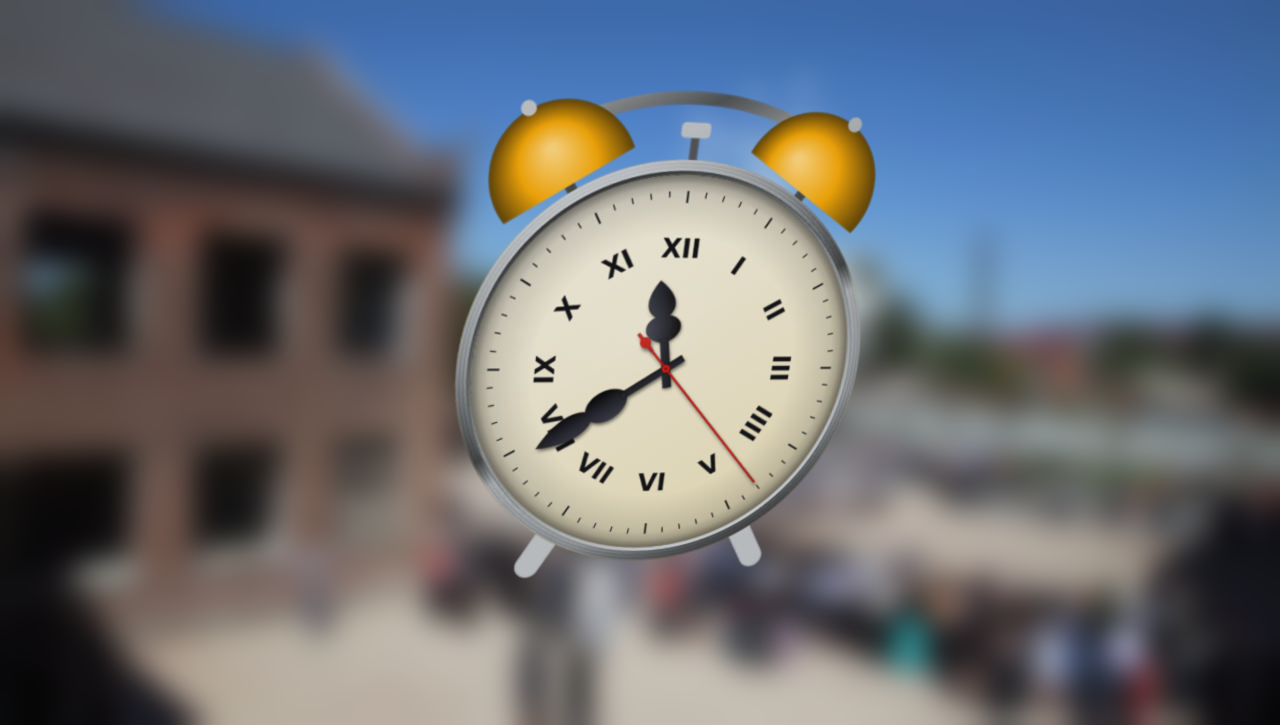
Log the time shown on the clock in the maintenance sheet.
11:39:23
